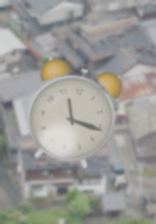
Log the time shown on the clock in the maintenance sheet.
11:16
